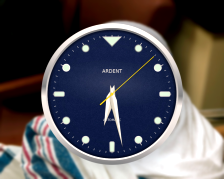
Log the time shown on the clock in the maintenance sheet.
6:28:08
